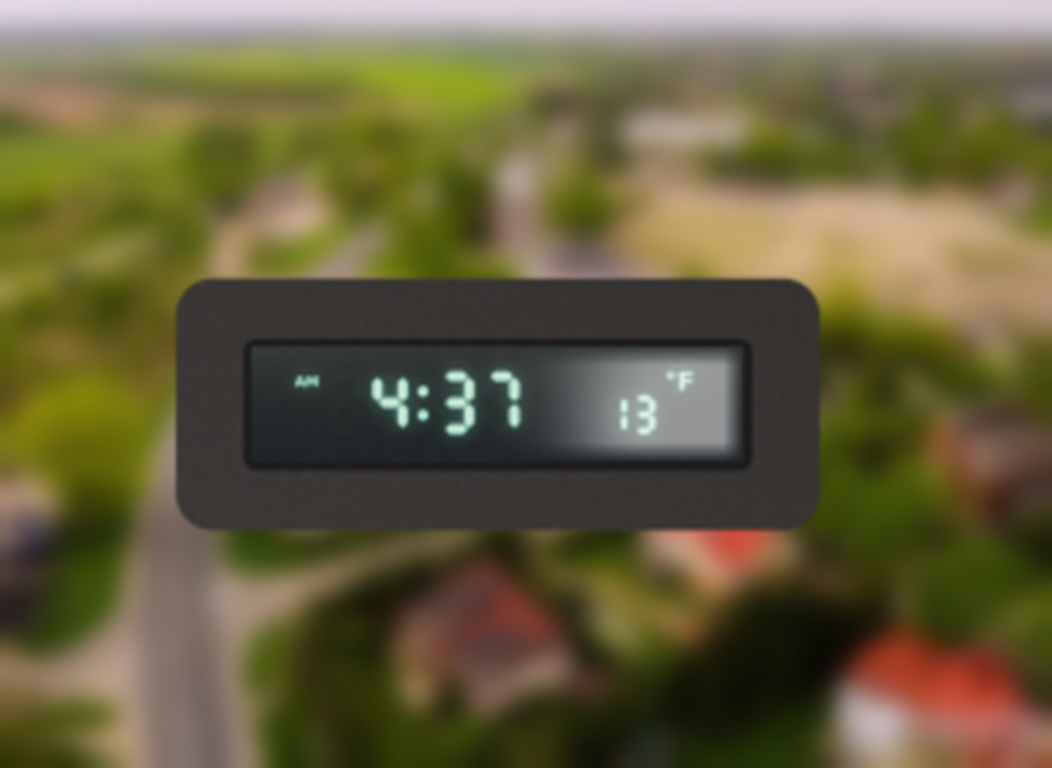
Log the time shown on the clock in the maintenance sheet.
4:37
